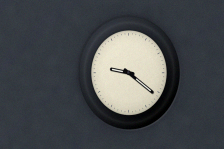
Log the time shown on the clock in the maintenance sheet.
9:21
